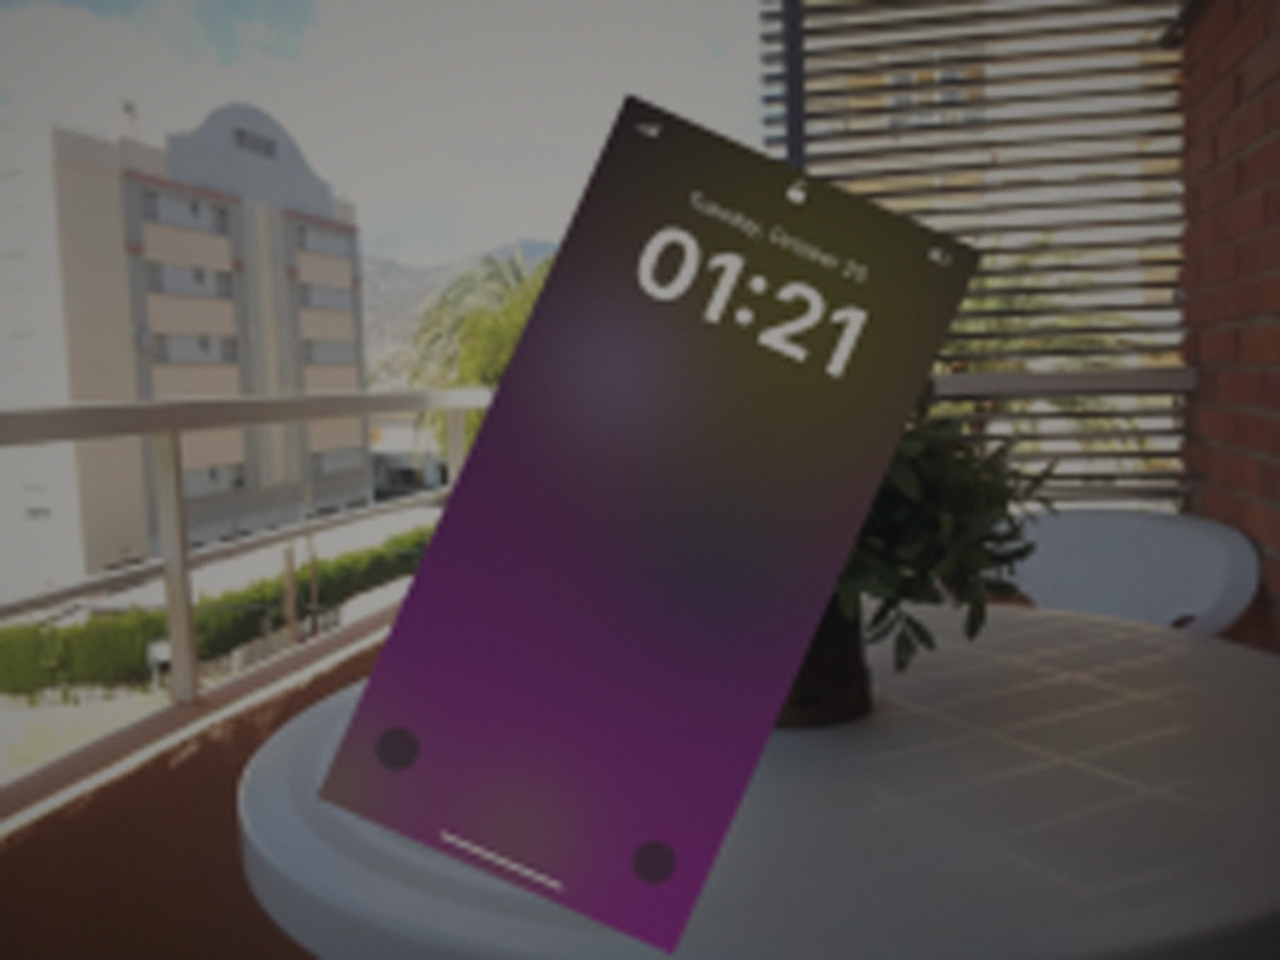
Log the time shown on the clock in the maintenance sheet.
1:21
